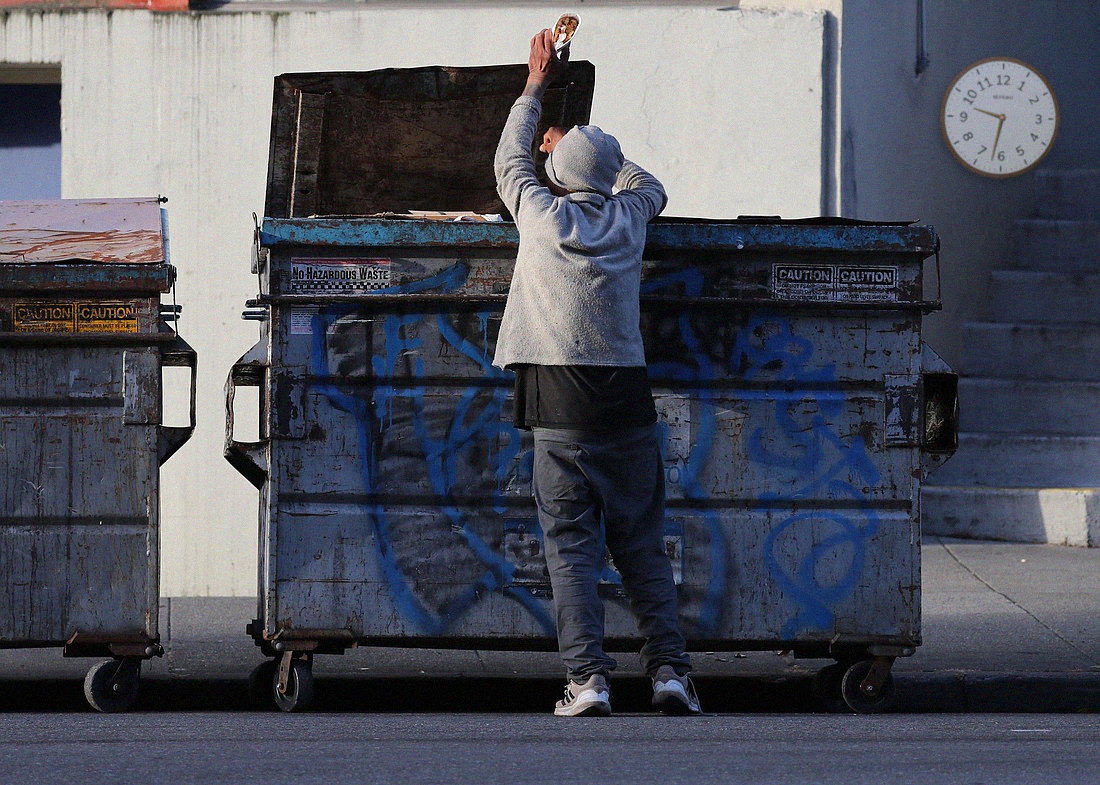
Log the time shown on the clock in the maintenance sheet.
9:32
